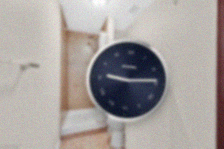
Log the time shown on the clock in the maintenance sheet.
9:14
